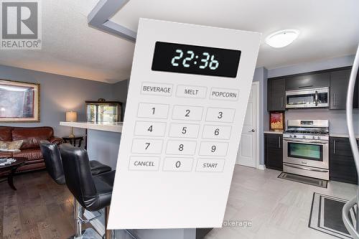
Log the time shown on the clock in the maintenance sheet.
22:36
